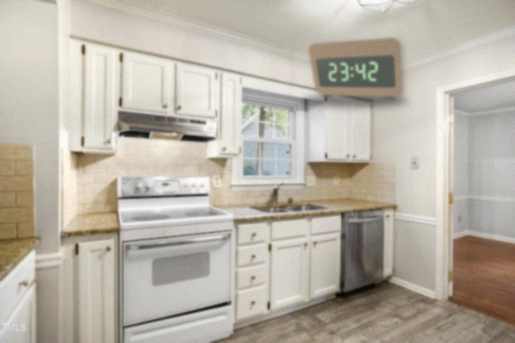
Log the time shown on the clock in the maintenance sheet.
23:42
